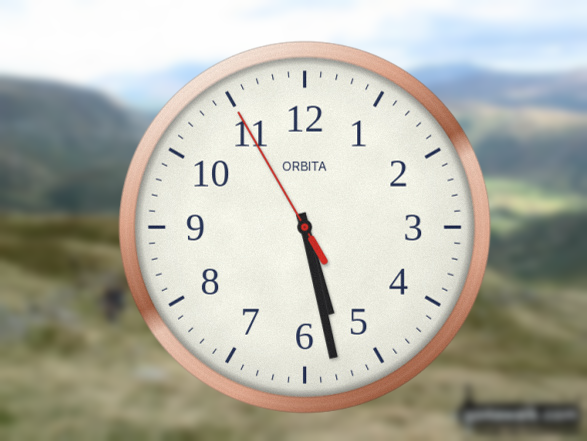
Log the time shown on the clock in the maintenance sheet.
5:27:55
